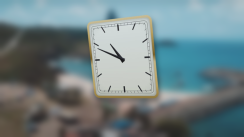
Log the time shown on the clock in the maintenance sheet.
10:49
